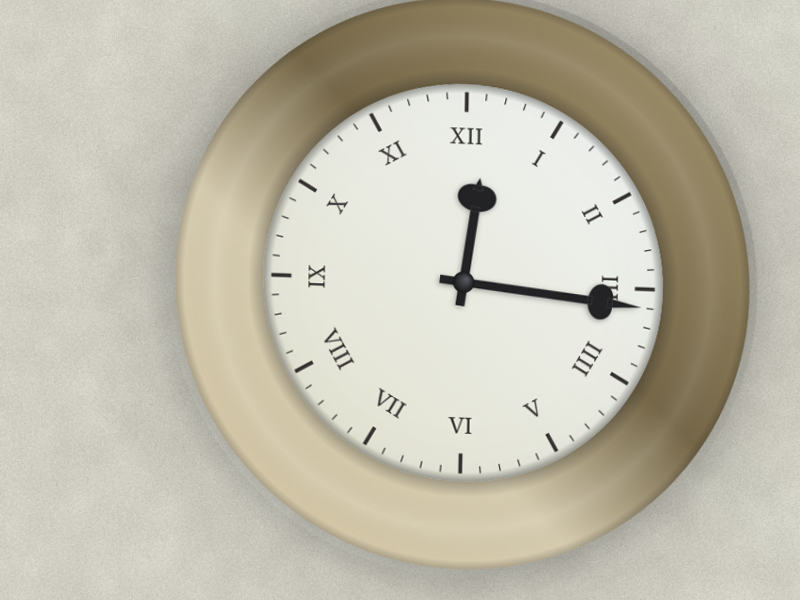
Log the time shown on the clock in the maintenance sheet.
12:16
